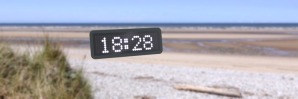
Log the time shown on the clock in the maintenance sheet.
18:28
